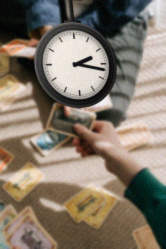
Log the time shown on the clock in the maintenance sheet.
2:17
